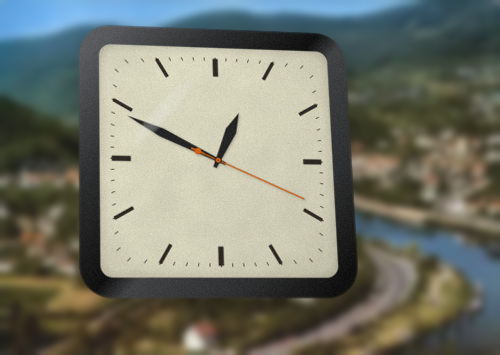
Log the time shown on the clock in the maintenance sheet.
12:49:19
